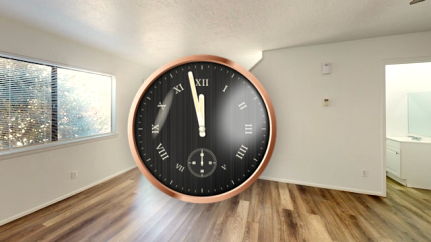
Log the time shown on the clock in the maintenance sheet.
11:58
